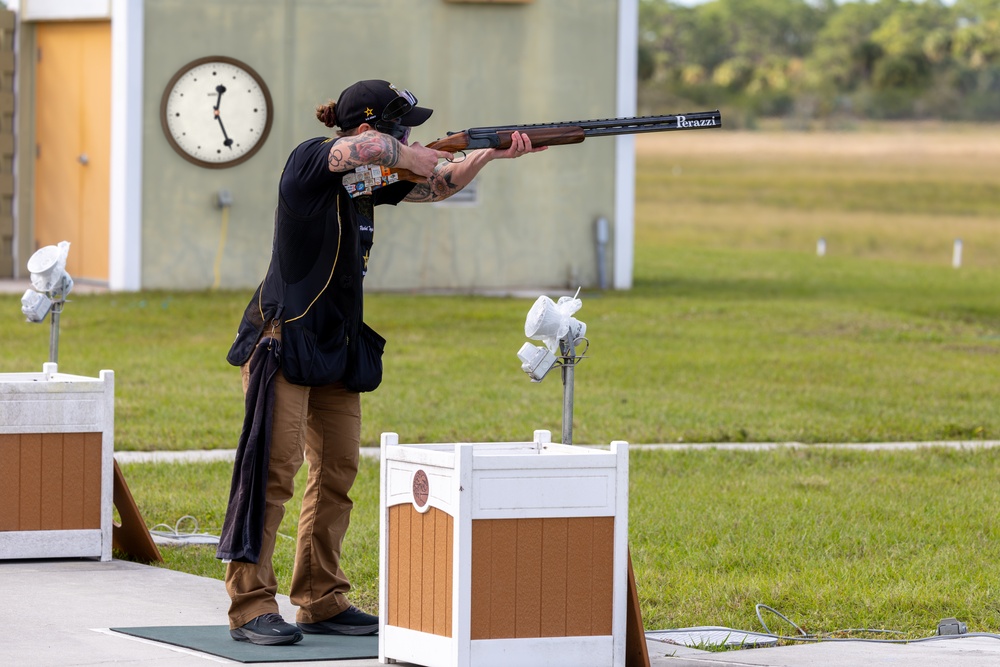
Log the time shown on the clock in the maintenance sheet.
12:27
